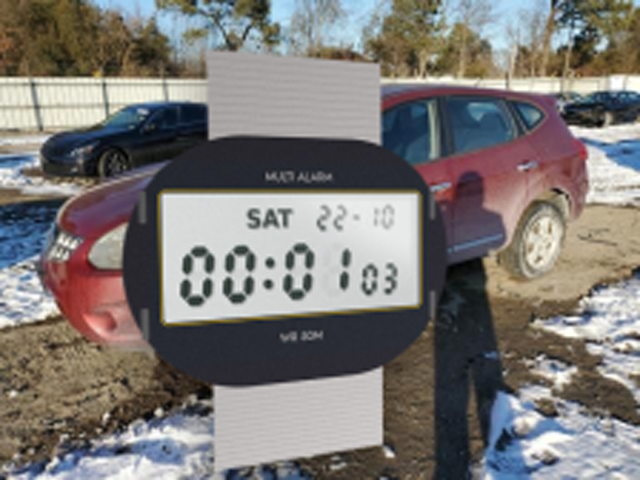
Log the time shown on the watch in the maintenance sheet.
0:01:03
